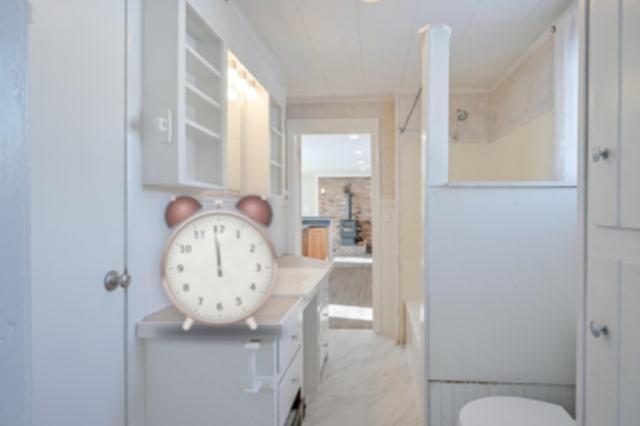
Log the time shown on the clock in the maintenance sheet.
11:59
